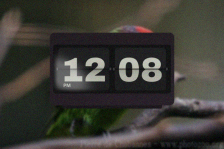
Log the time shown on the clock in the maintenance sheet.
12:08
